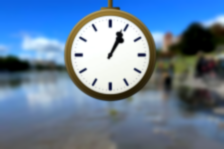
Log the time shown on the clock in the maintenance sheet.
1:04
